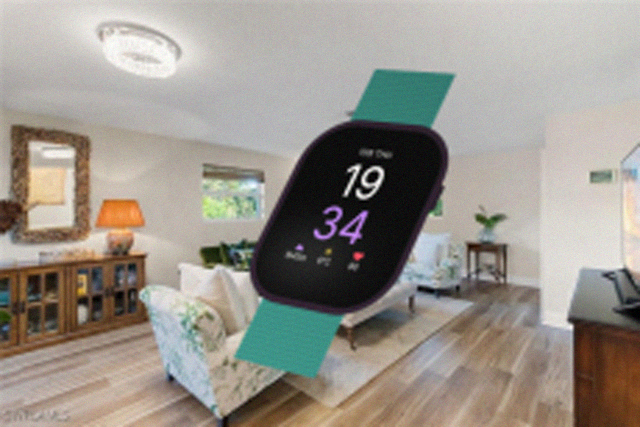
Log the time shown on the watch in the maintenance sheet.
19:34
